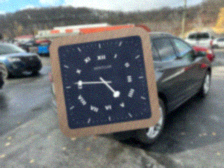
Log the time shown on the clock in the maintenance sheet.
4:46
